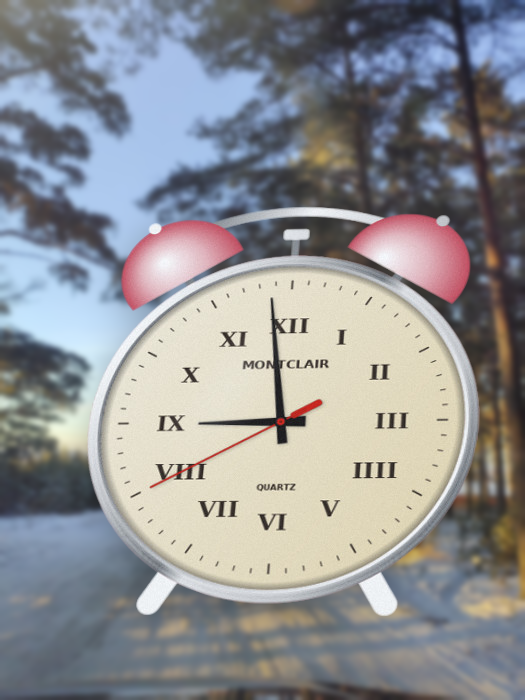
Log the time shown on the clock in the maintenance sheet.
8:58:40
